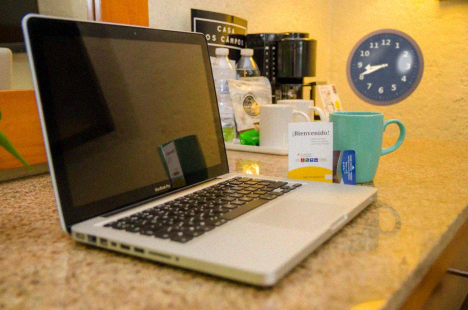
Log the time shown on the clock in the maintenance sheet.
8:41
